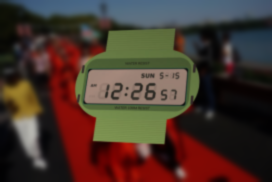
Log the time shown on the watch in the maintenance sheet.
12:26:57
